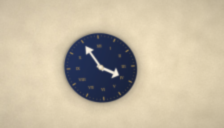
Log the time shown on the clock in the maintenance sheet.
3:55
